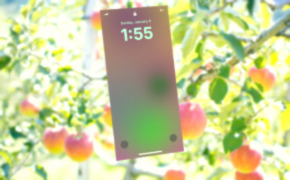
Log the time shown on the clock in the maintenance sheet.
1:55
